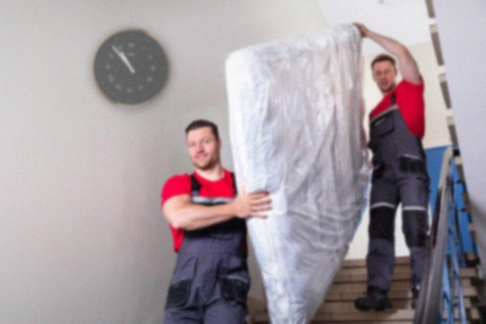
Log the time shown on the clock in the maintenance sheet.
10:53
